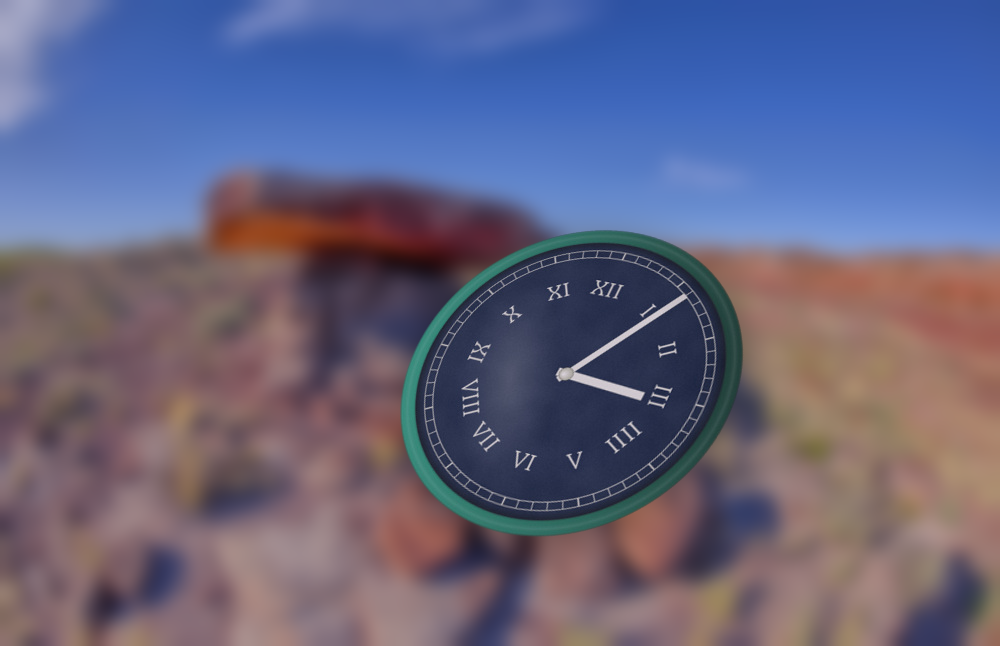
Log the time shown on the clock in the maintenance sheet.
3:06
